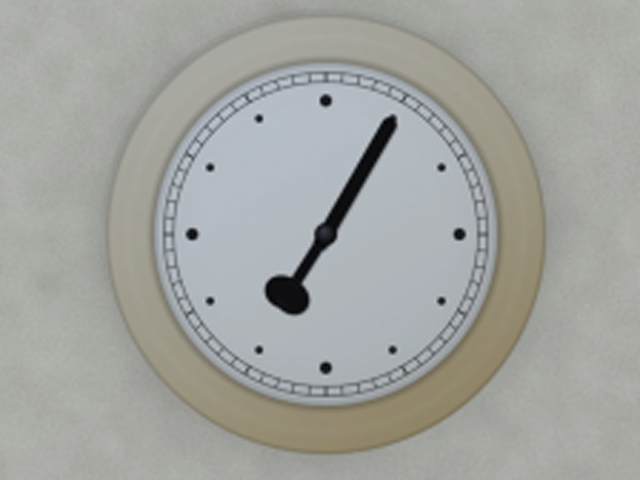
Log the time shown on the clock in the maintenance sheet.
7:05
